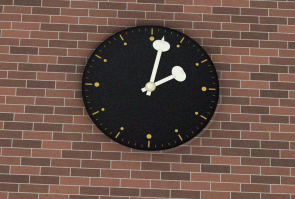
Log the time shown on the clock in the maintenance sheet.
2:02
